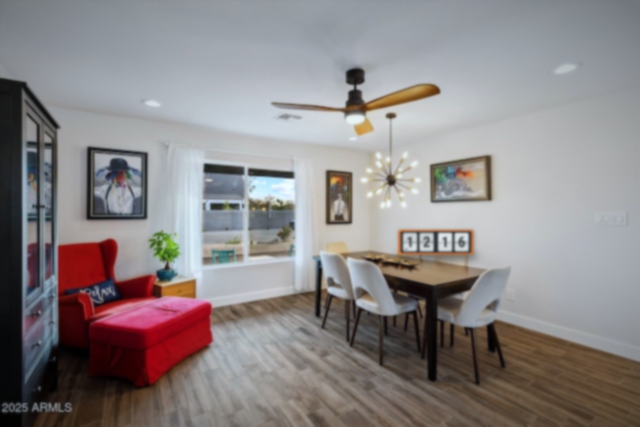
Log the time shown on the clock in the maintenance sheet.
12:16
